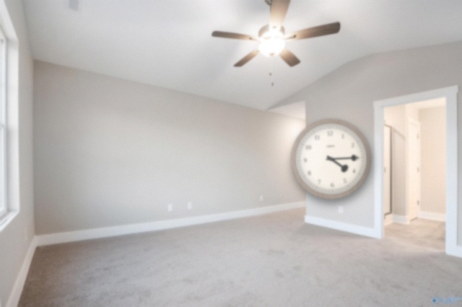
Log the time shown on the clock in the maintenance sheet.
4:15
